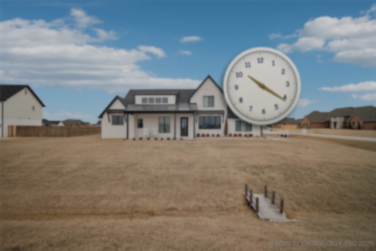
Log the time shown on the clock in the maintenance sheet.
10:21
